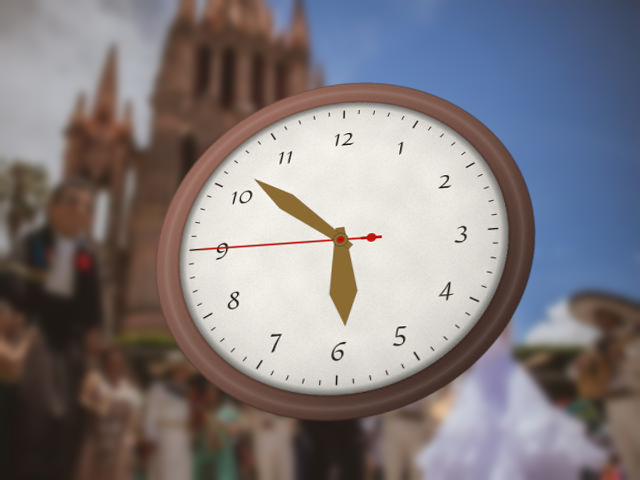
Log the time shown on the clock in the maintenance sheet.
5:51:45
